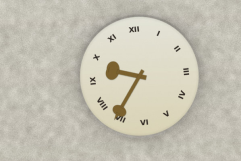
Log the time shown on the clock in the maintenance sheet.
9:36
